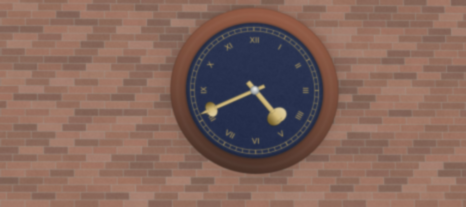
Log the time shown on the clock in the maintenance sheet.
4:41
